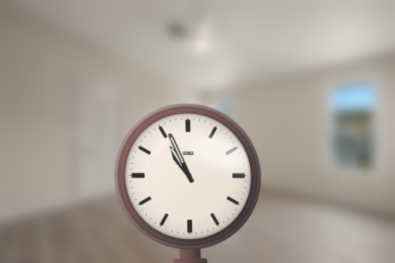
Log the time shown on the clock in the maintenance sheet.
10:56
